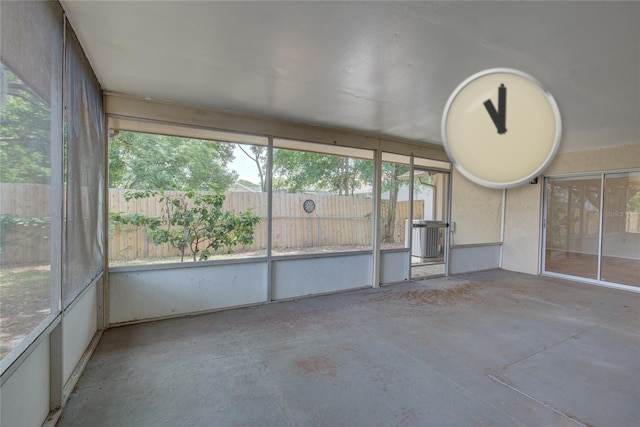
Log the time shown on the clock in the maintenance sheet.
11:00
